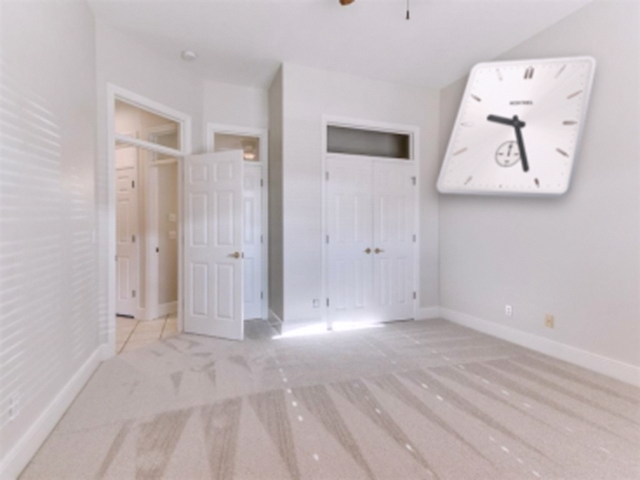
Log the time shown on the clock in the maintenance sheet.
9:26
